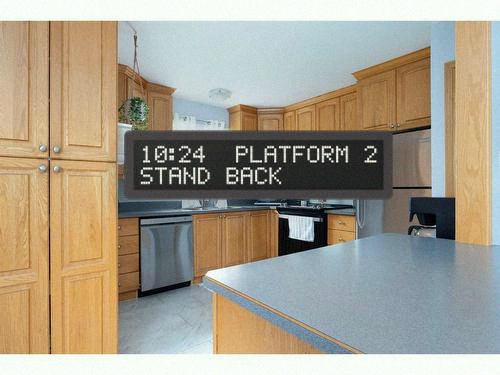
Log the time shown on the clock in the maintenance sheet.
10:24
